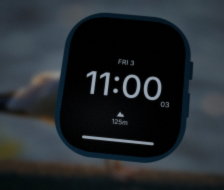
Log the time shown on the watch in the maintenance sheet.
11:00
